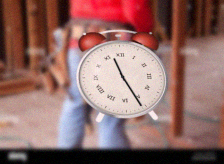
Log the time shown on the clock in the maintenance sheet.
11:26
